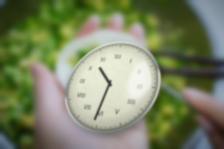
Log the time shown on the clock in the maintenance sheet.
10:31
